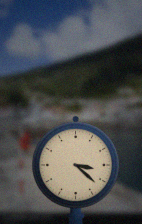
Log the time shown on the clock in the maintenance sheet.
3:22
